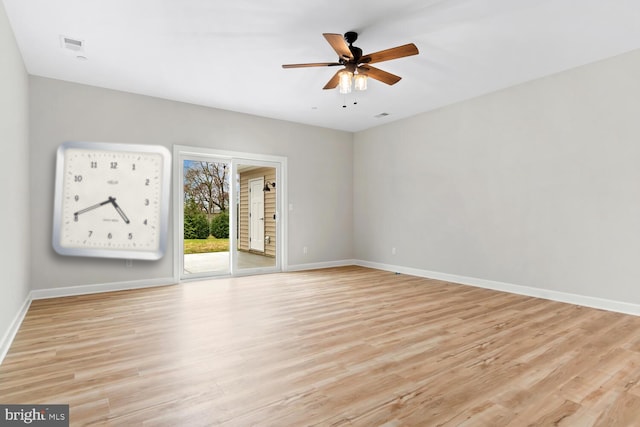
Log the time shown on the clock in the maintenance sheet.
4:41
